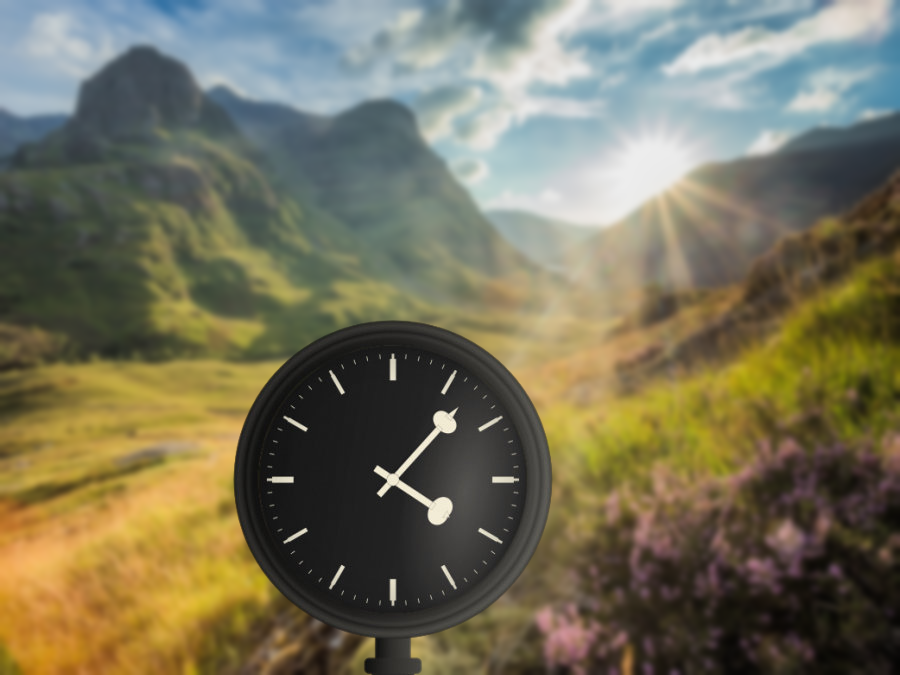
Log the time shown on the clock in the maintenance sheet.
4:07
